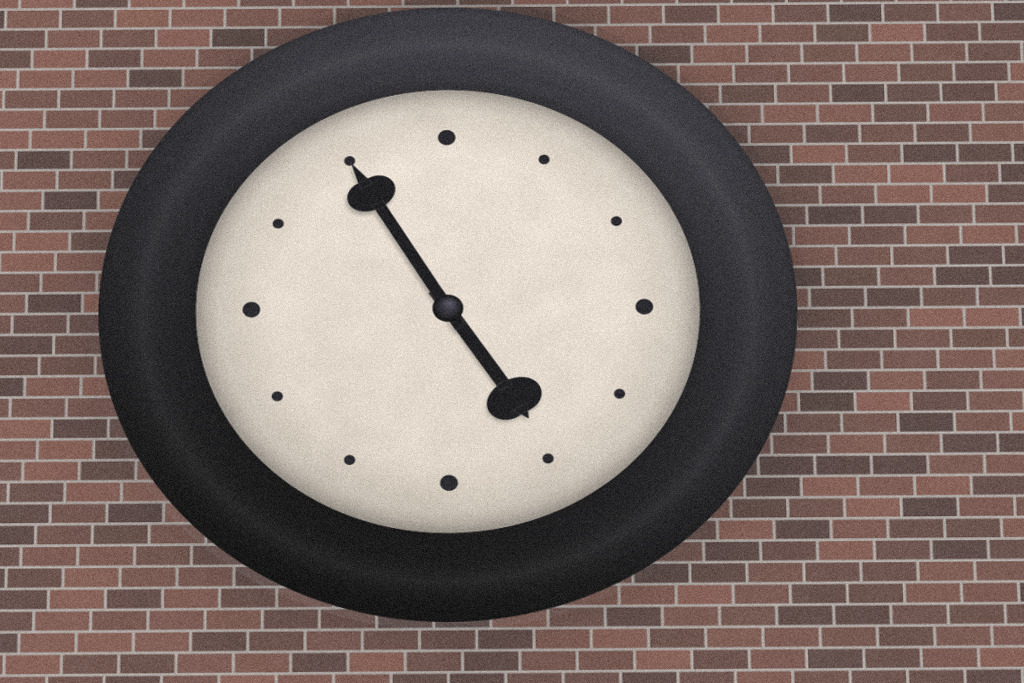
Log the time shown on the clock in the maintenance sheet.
4:55
